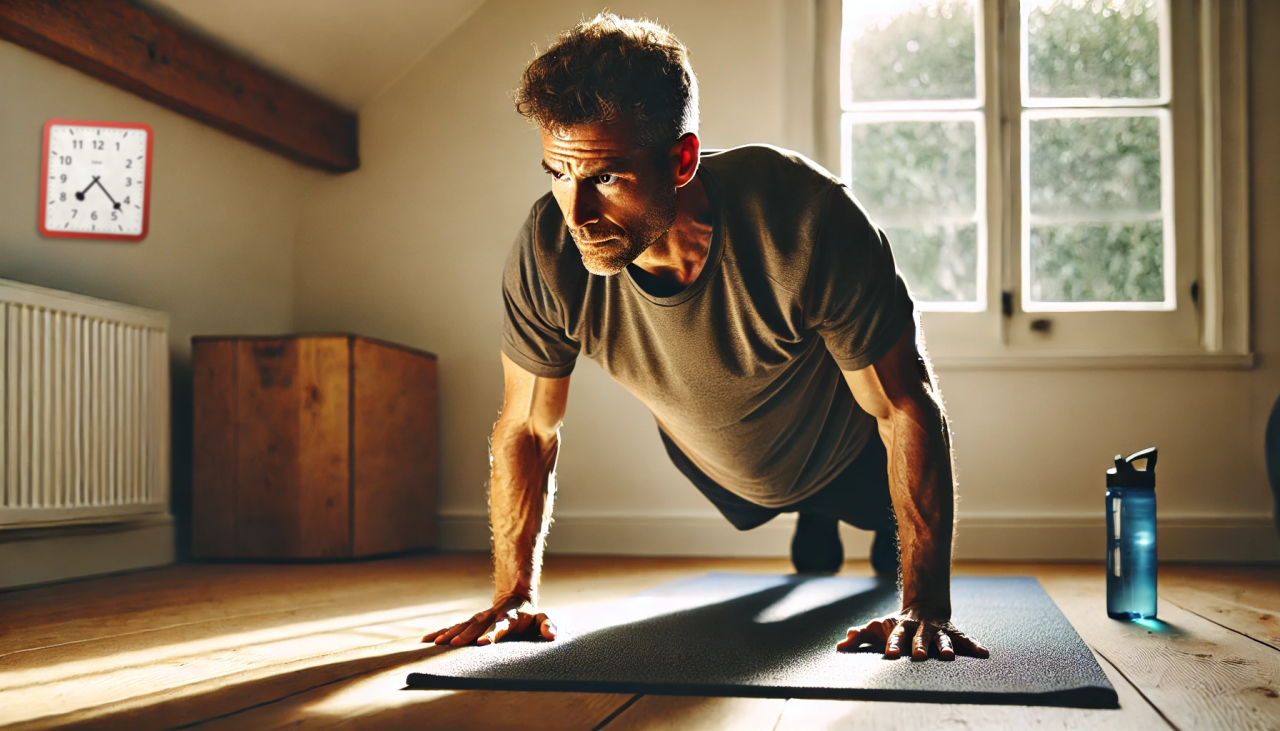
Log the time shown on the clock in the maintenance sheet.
7:23
